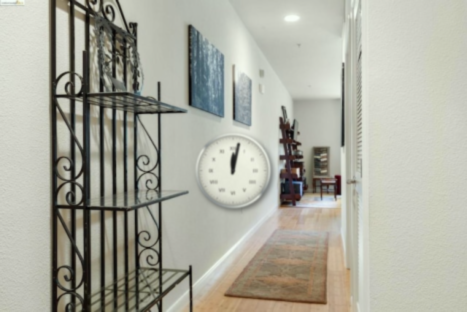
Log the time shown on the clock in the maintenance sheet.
12:02
